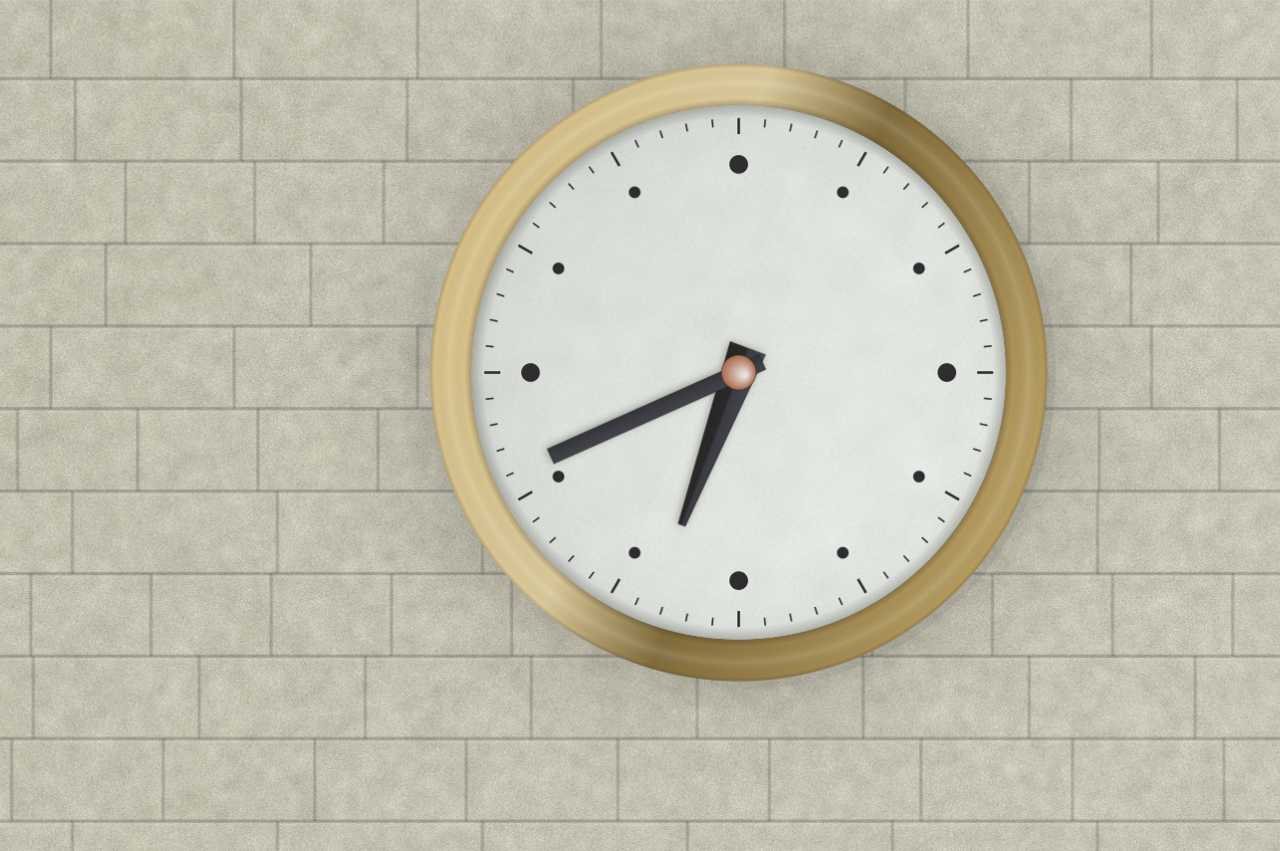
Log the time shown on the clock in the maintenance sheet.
6:41
